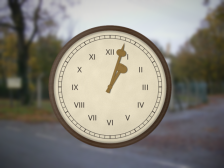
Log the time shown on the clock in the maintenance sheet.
1:03
